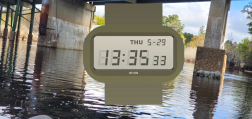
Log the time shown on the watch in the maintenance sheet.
13:35:33
